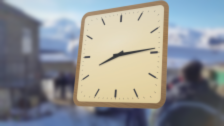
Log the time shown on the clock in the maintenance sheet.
8:14
